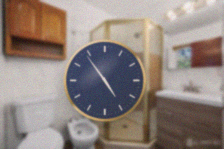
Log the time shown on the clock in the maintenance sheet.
4:54
